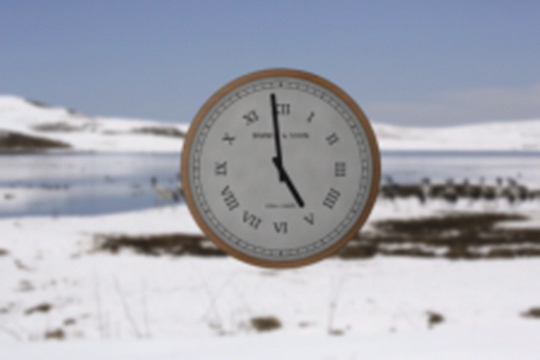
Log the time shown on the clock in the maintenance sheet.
4:59
